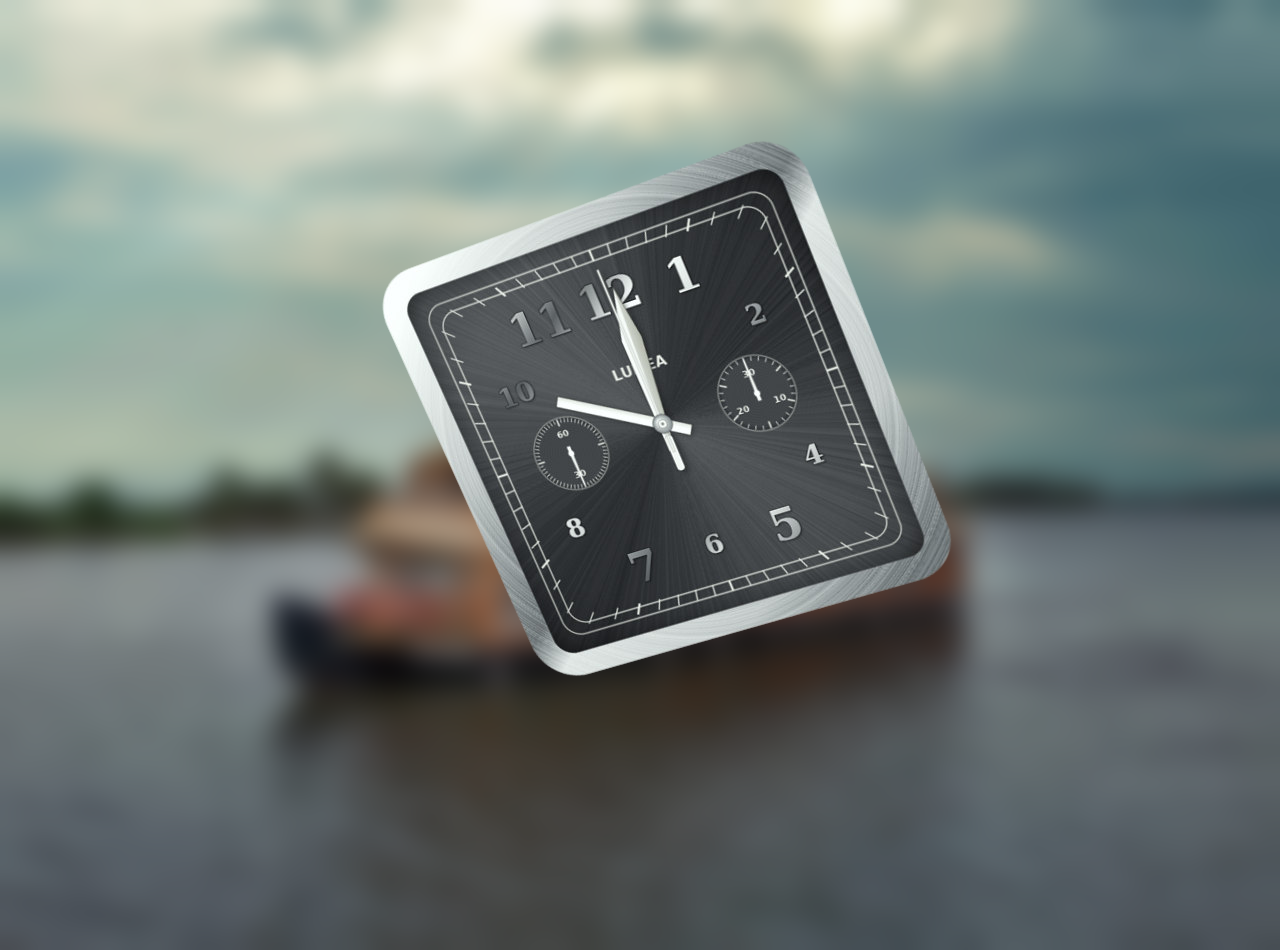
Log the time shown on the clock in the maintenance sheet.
10:00:30
